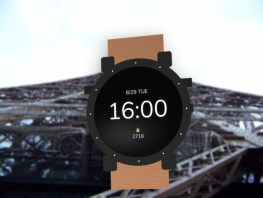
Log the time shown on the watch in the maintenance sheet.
16:00
